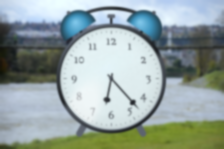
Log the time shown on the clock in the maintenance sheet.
6:23
